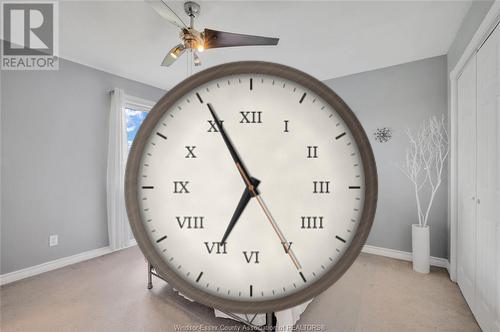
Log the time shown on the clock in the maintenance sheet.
6:55:25
